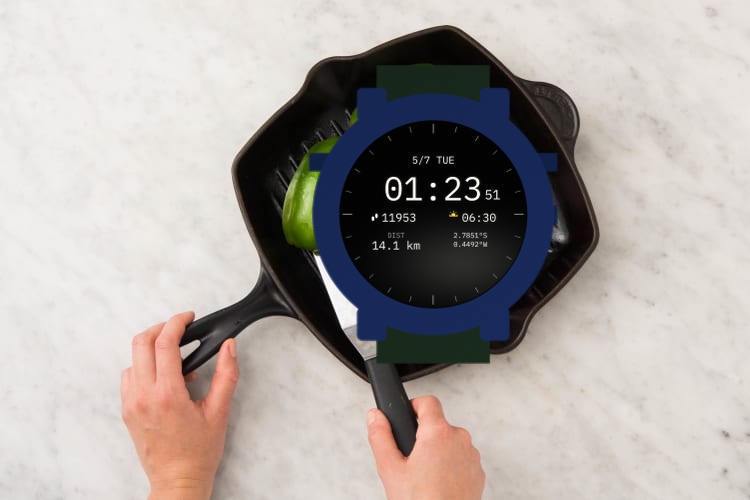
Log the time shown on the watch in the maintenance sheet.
1:23:51
